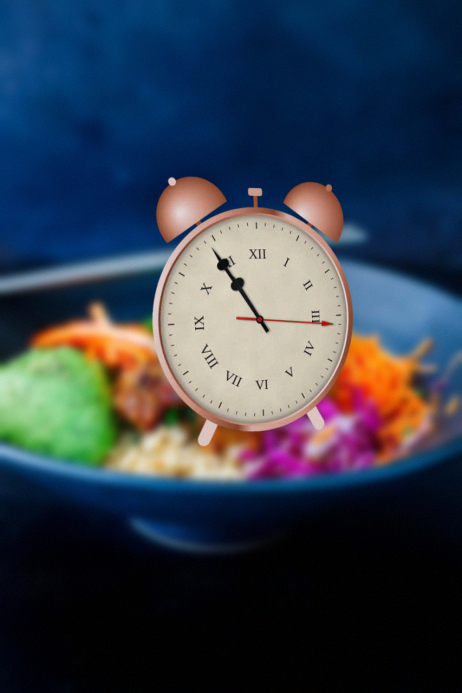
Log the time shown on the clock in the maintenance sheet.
10:54:16
